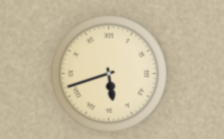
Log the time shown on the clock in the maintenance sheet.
5:42
